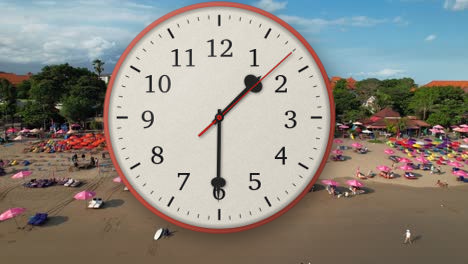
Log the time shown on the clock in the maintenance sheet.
1:30:08
